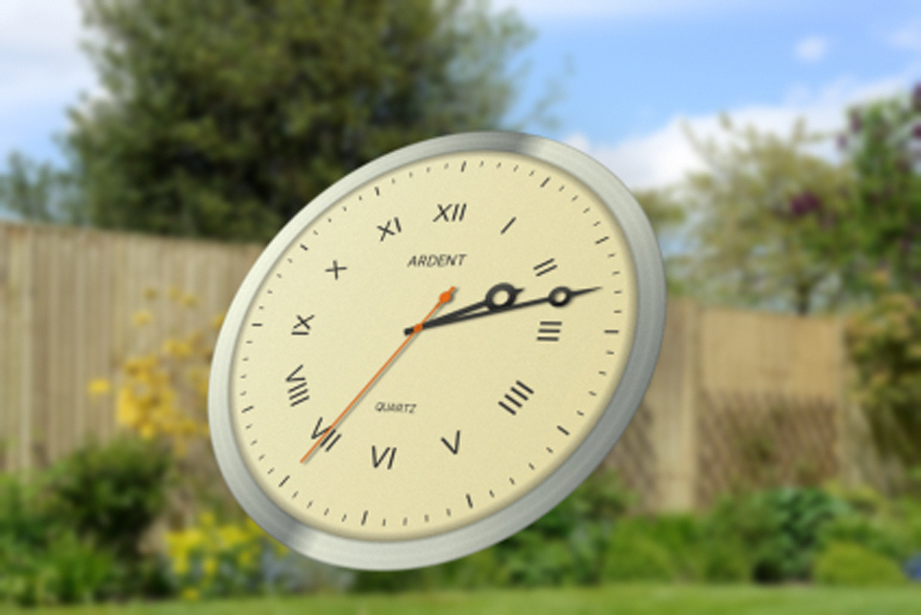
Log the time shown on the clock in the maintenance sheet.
2:12:35
